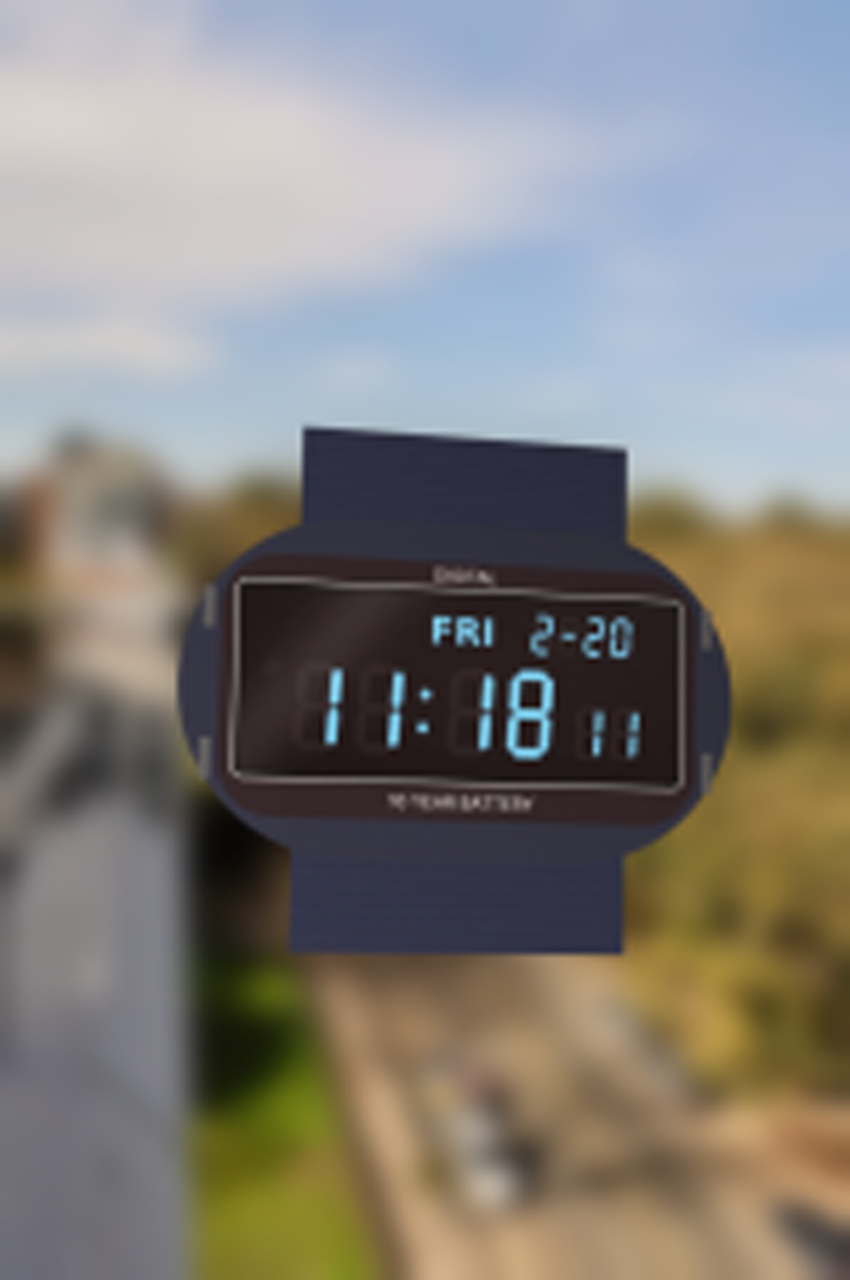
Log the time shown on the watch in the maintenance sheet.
11:18:11
